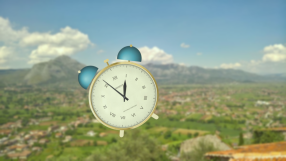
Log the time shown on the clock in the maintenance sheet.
12:56
